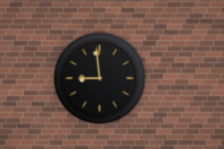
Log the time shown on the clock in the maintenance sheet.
8:59
